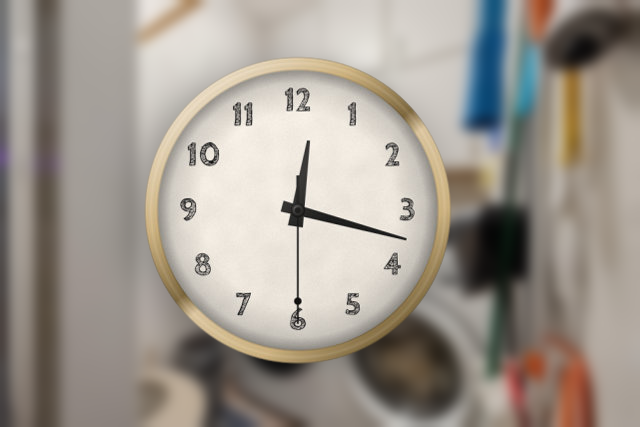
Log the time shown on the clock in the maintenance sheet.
12:17:30
